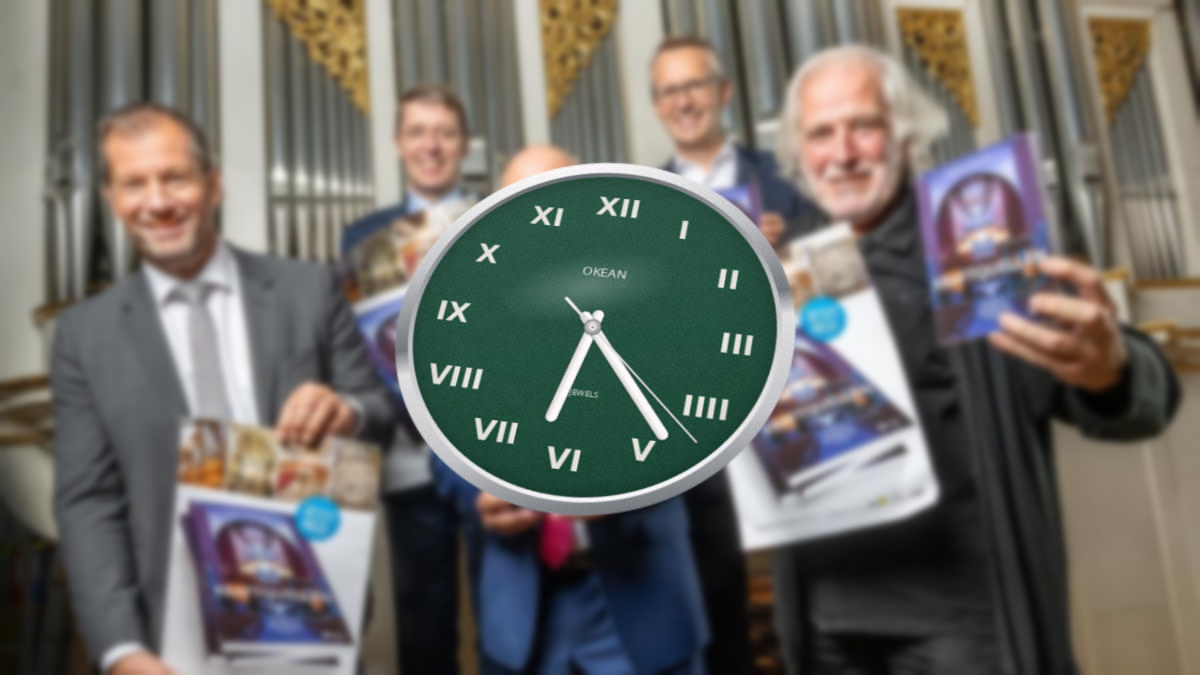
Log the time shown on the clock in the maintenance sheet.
6:23:22
